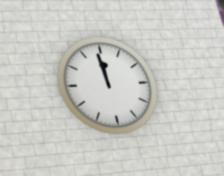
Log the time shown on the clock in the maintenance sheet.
11:59
